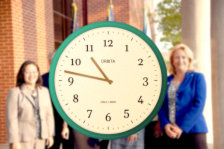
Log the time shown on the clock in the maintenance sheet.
10:47
